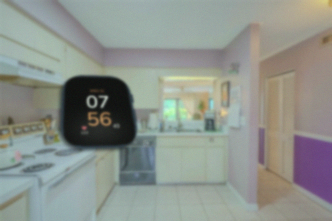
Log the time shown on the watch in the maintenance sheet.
7:56
